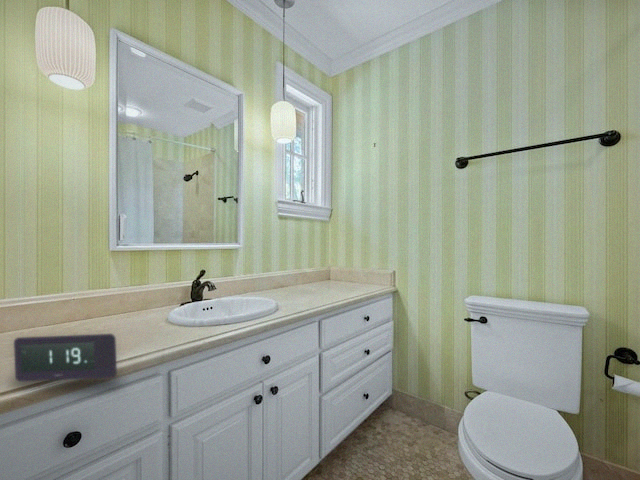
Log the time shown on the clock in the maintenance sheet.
1:19
